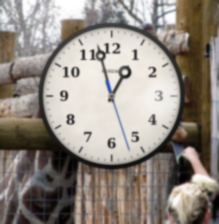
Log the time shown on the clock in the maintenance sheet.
12:57:27
